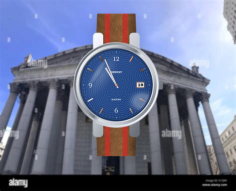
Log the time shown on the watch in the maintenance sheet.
10:56
